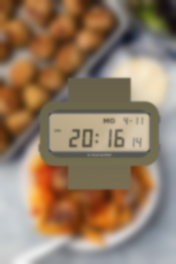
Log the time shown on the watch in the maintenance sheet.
20:16
